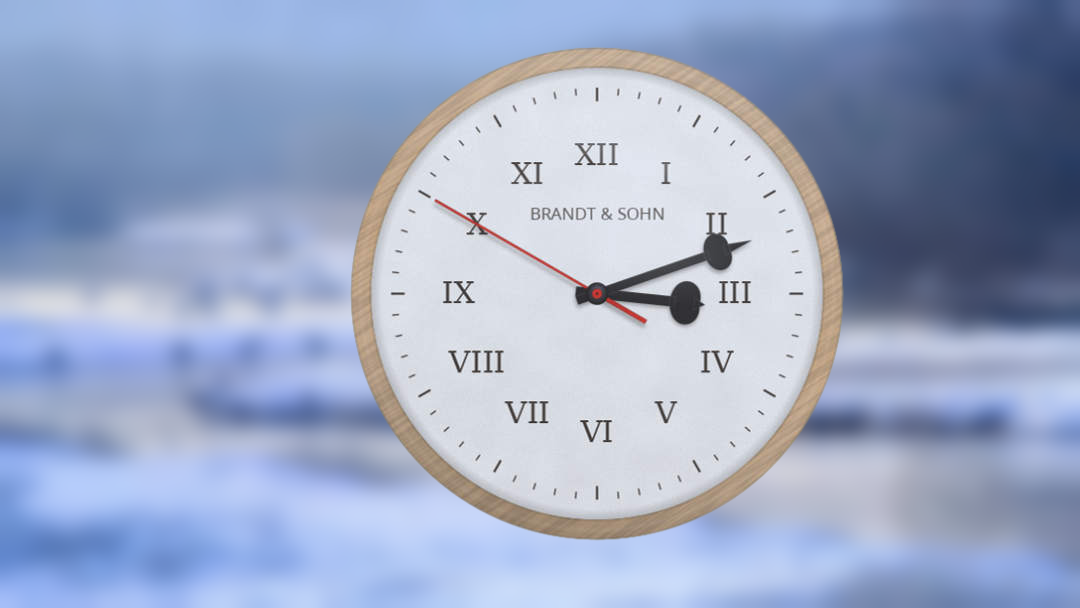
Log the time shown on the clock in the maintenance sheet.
3:11:50
